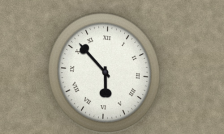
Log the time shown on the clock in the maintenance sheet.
5:52
